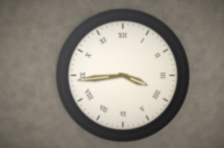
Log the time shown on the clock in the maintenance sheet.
3:44
